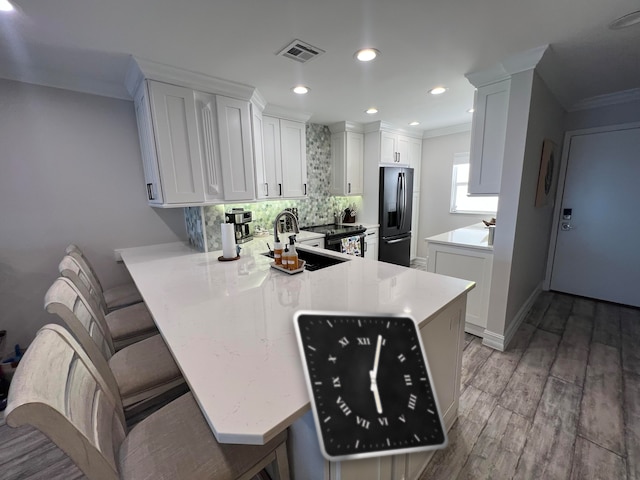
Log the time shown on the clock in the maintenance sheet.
6:04
